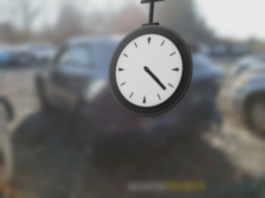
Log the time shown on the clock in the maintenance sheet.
4:22
